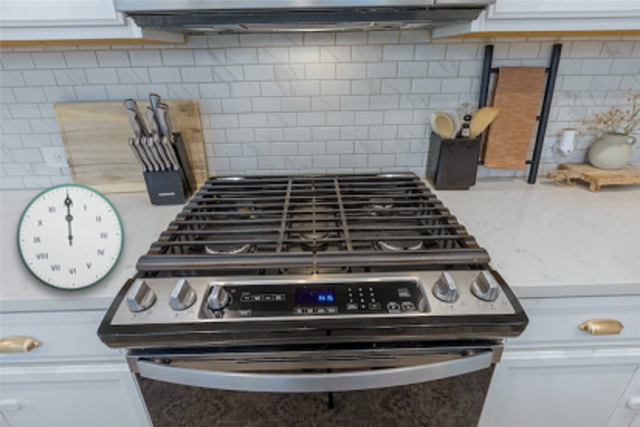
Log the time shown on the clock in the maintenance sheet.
12:00
